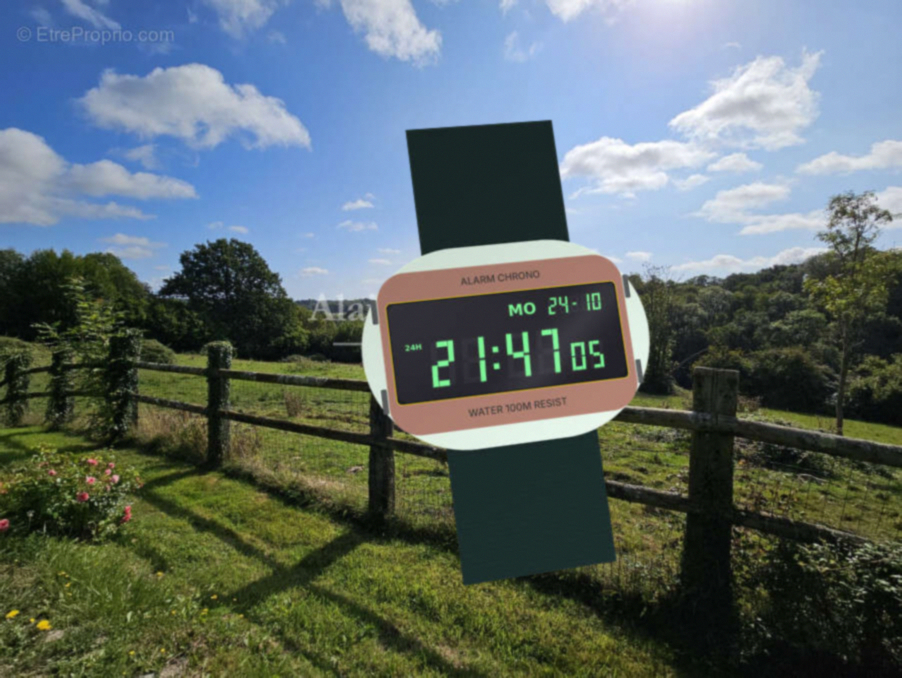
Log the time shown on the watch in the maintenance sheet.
21:47:05
